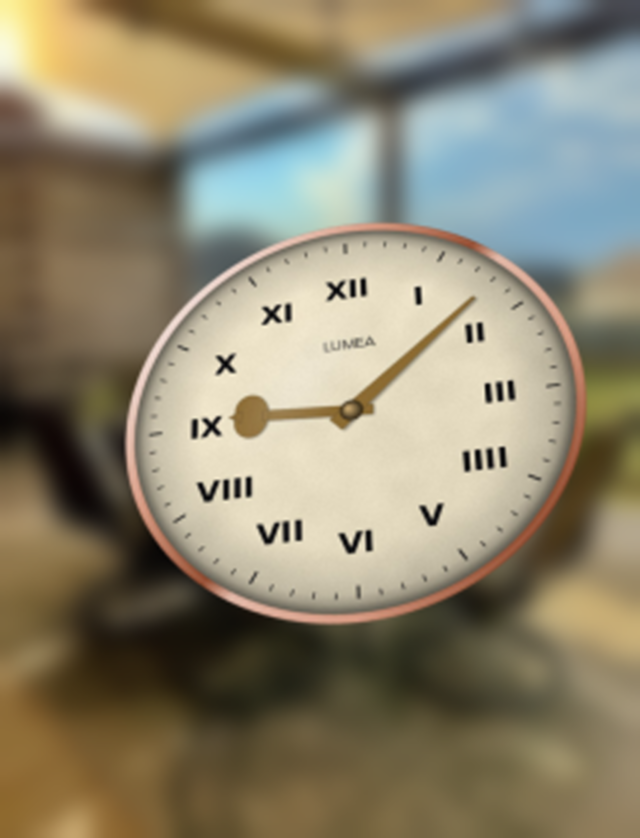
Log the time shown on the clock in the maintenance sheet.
9:08
